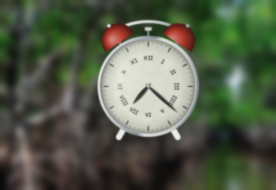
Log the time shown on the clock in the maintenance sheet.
7:22
